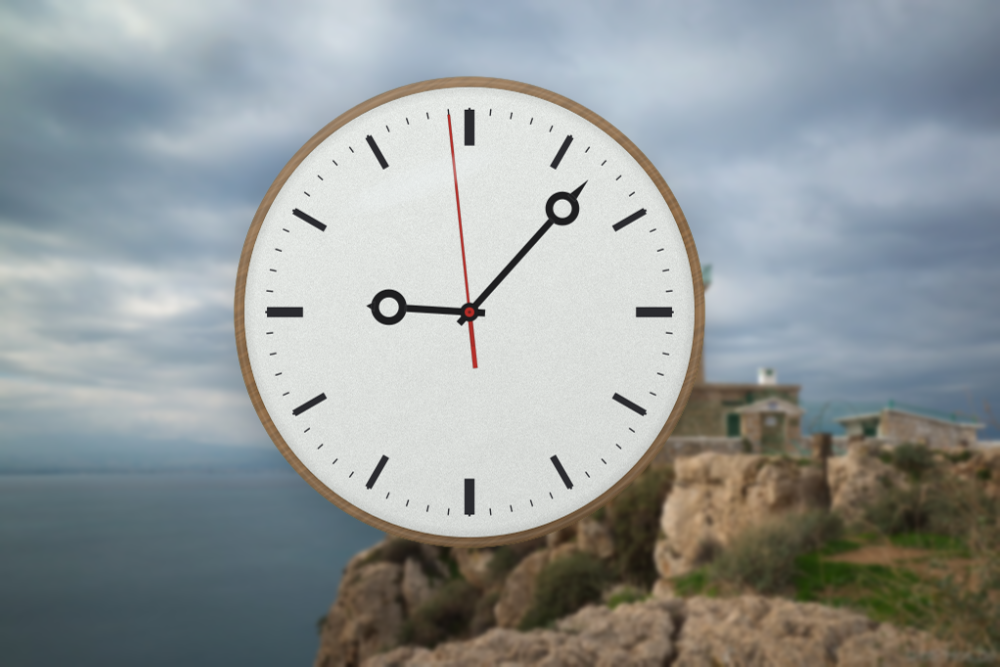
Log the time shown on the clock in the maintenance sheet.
9:06:59
